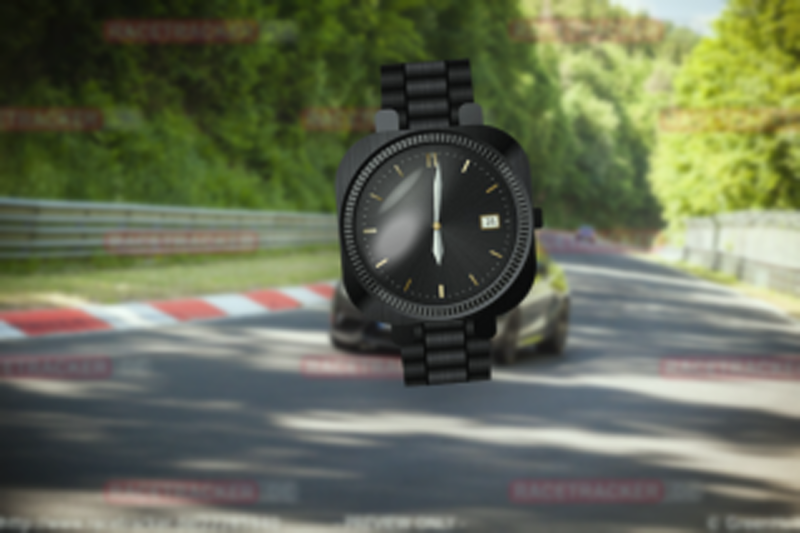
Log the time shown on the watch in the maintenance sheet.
6:01
